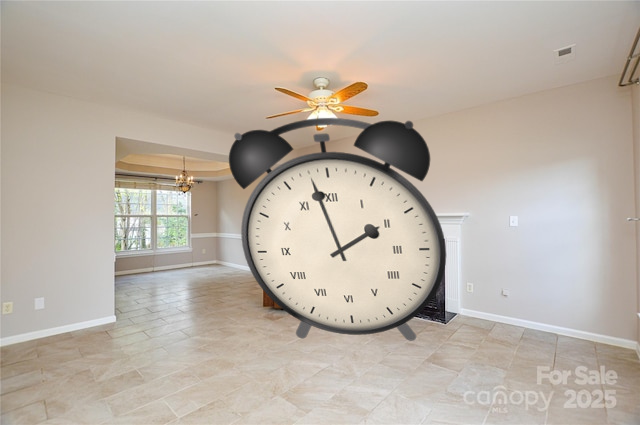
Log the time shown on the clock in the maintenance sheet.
1:58
